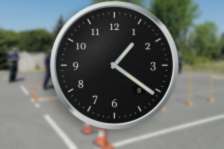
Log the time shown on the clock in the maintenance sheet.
1:21
